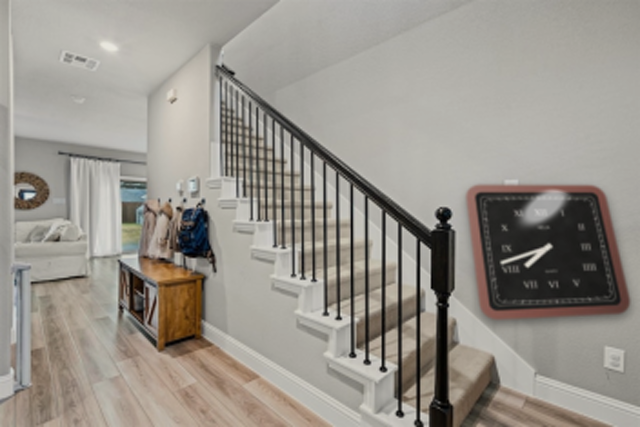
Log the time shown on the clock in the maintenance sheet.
7:42
